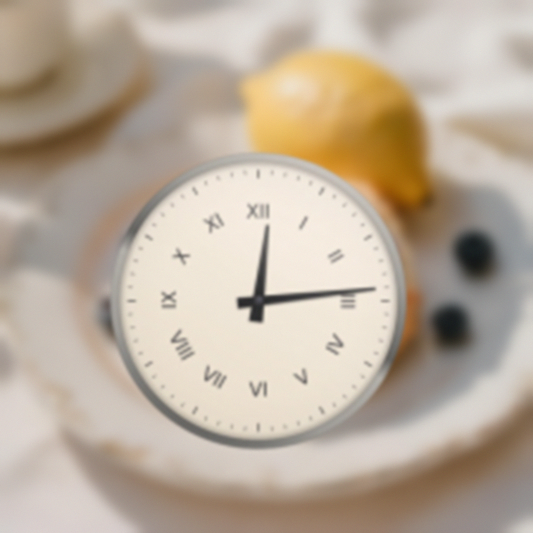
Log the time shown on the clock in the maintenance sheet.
12:14
